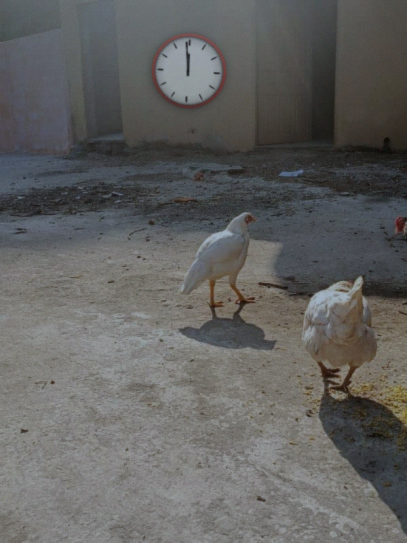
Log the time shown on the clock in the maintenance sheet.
11:59
